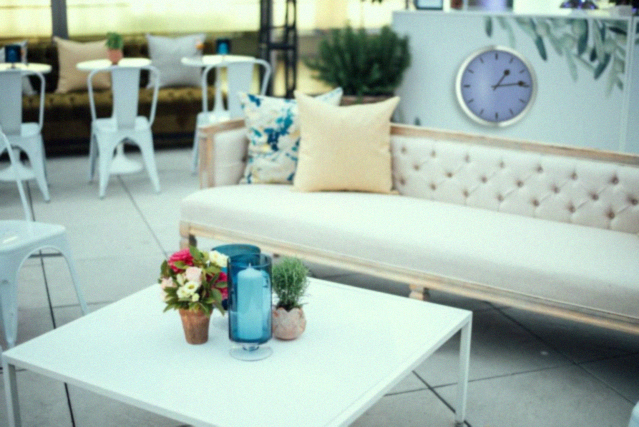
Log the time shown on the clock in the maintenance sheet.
1:14
